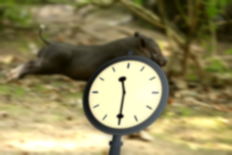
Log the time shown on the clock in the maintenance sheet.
11:30
